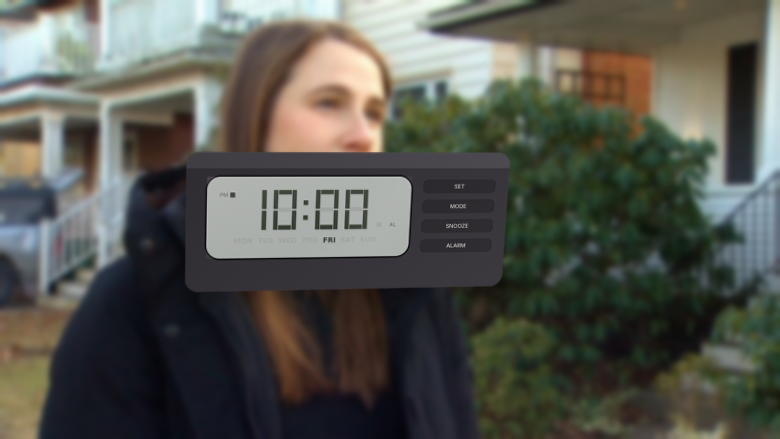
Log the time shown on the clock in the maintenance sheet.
10:00
